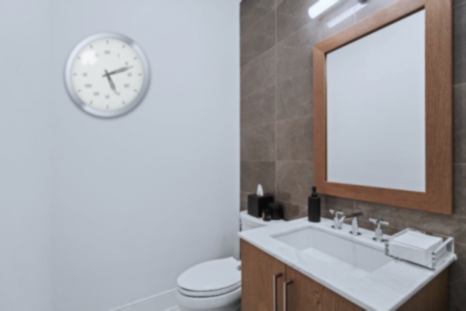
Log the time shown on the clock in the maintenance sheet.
5:12
